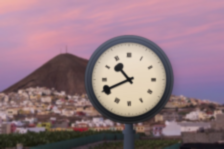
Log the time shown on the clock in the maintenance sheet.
10:41
